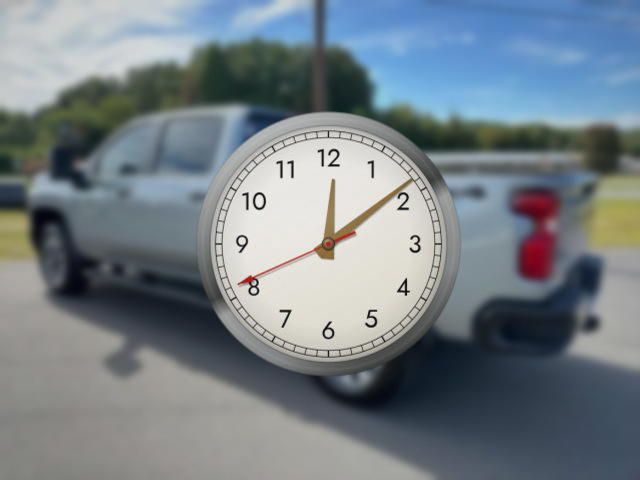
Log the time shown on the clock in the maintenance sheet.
12:08:41
